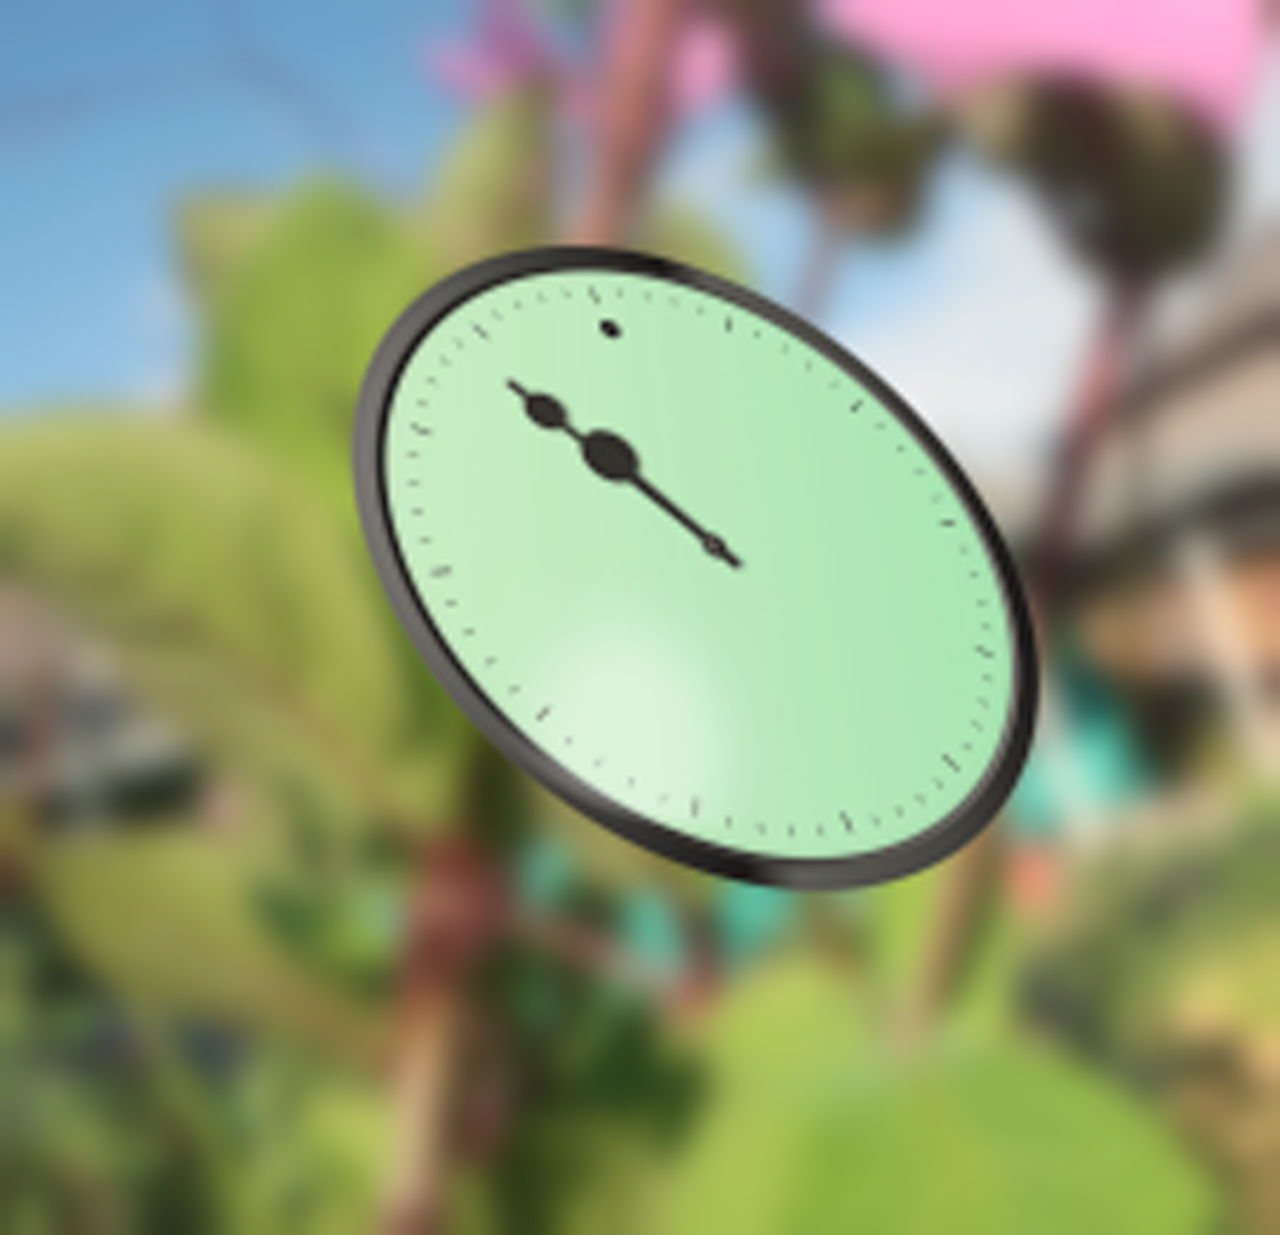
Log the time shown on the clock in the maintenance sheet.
10:54
